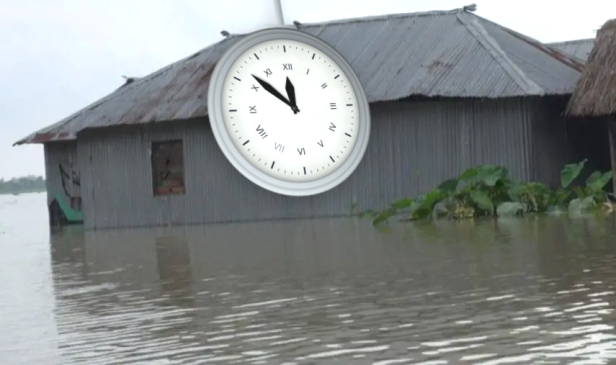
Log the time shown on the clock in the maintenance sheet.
11:52
